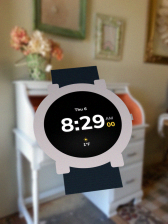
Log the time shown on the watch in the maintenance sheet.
8:29
